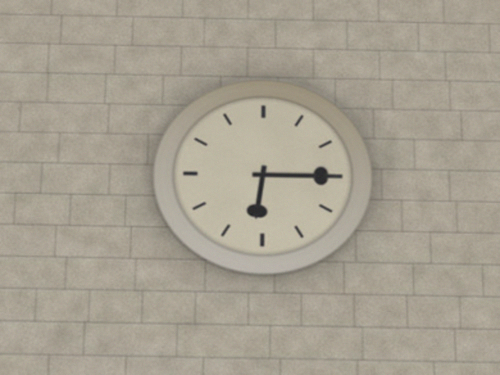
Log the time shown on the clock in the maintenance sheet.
6:15
